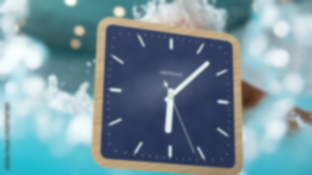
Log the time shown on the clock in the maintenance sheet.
6:07:26
